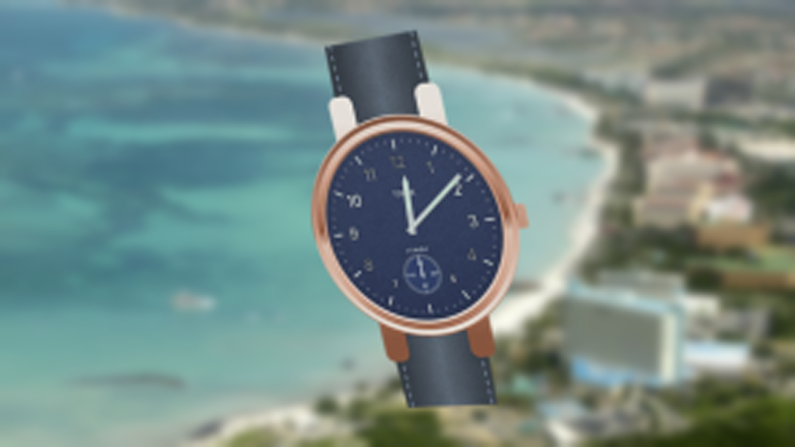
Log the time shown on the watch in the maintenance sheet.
12:09
